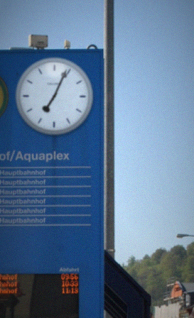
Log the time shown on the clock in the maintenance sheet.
7:04
